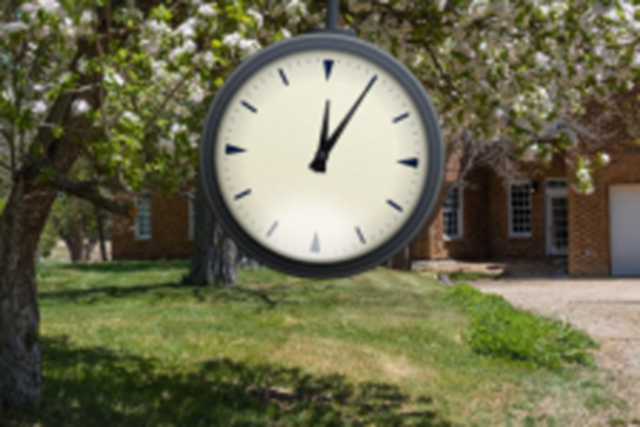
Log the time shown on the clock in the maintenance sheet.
12:05
